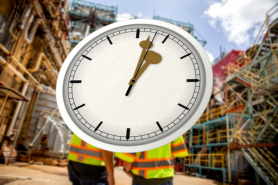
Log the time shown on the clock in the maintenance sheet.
1:02:03
